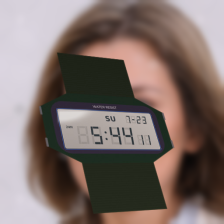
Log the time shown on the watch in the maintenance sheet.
5:44:11
